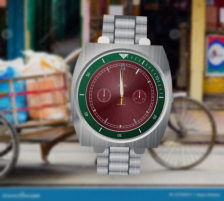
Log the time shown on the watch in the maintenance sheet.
11:59
